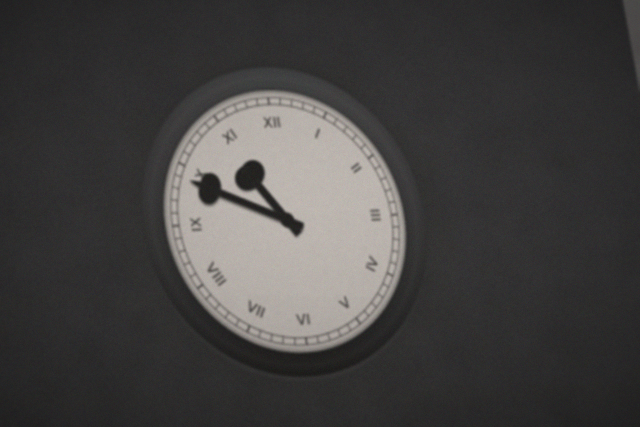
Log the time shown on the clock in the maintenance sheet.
10:49
